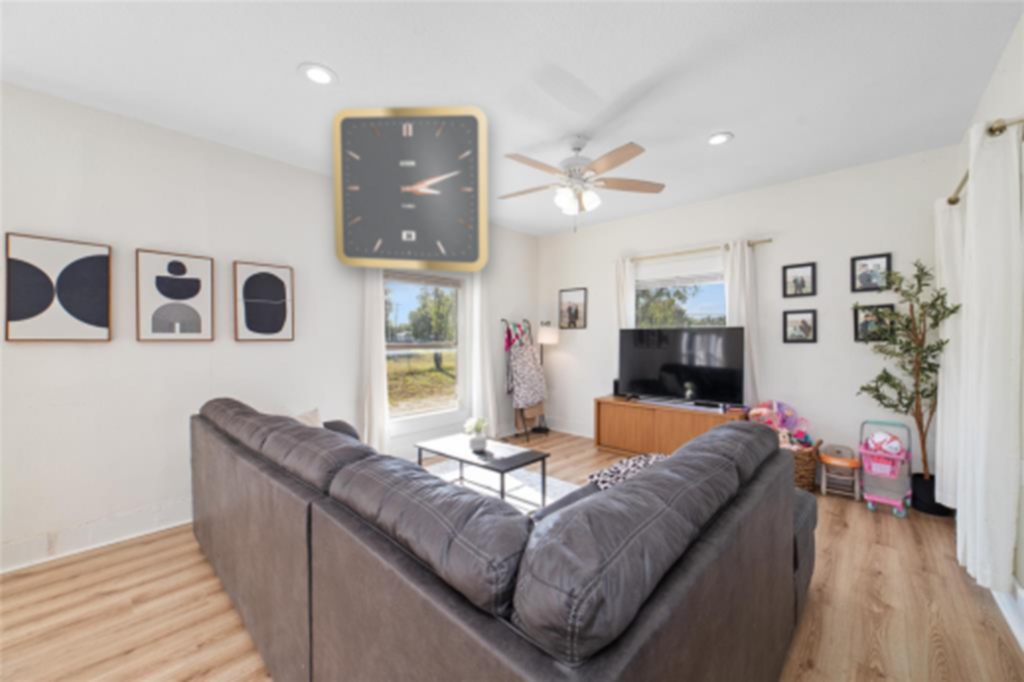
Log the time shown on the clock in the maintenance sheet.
3:12
